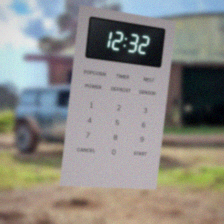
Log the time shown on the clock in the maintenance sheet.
12:32
